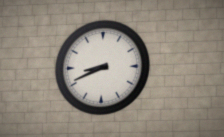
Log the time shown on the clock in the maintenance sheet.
8:41
